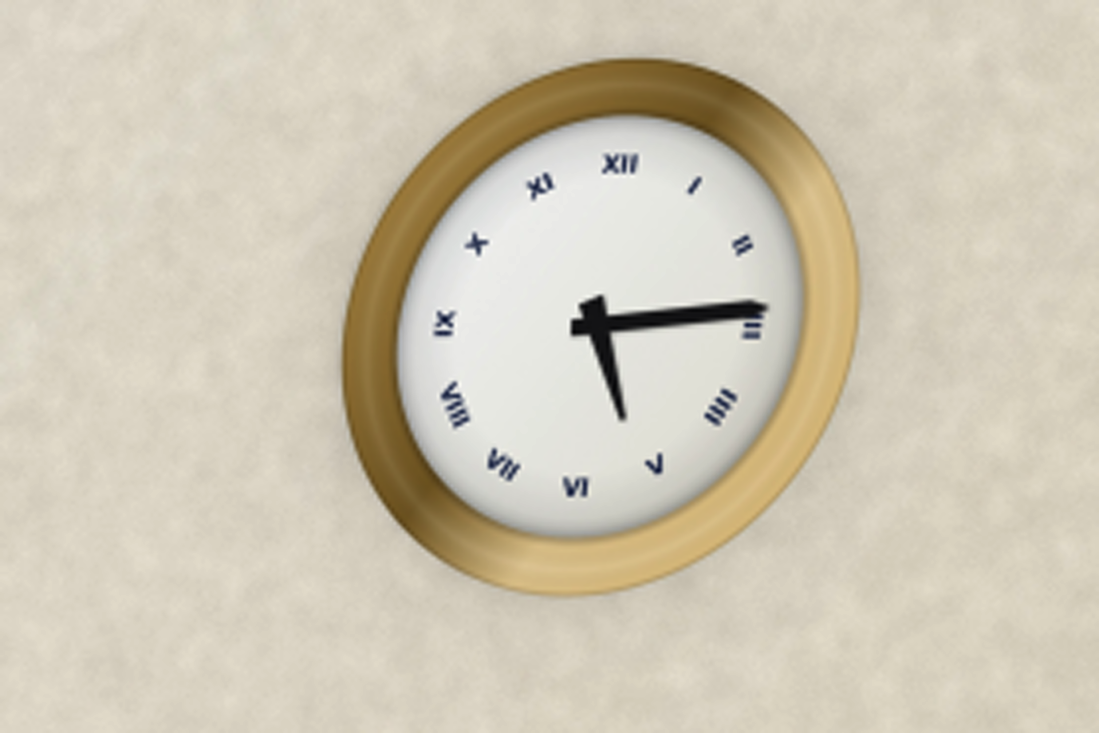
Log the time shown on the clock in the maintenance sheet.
5:14
